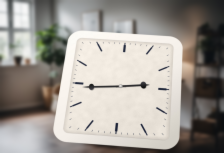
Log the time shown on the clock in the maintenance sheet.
2:44
